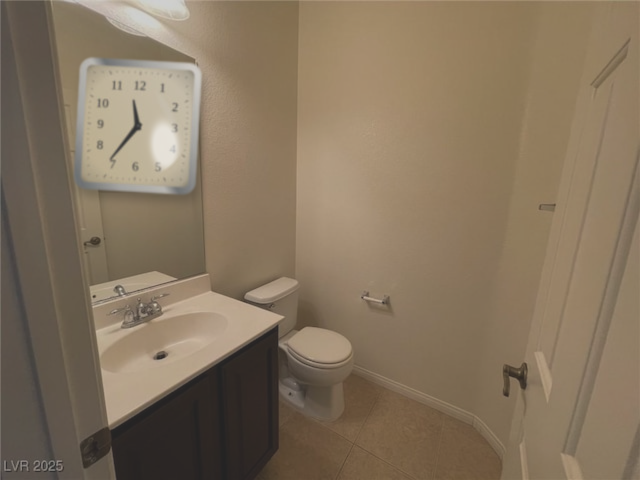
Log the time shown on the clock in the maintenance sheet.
11:36
